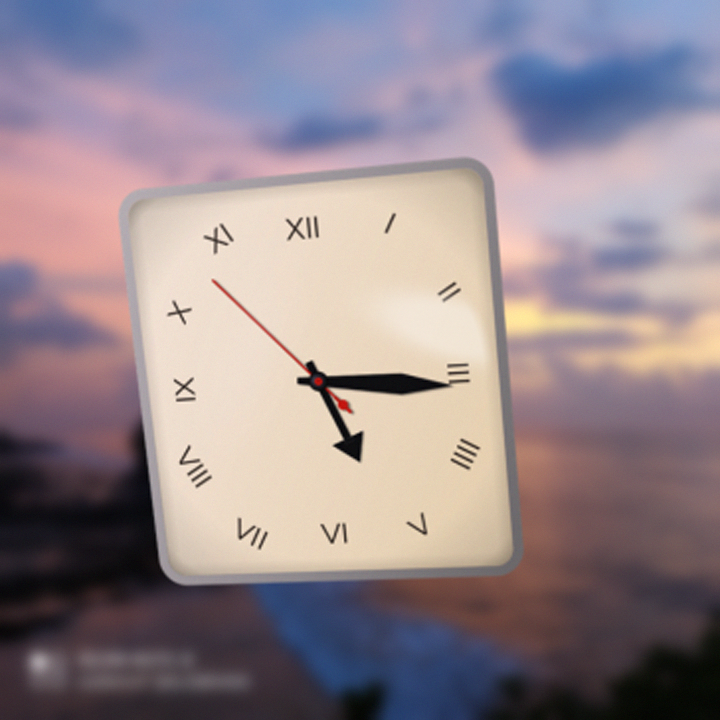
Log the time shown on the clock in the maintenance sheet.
5:15:53
